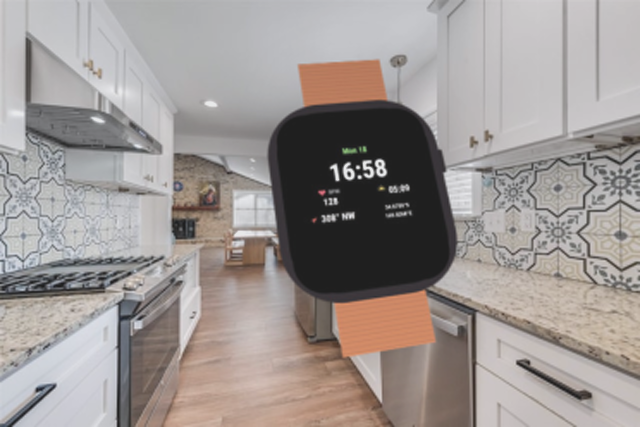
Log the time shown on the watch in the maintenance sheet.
16:58
